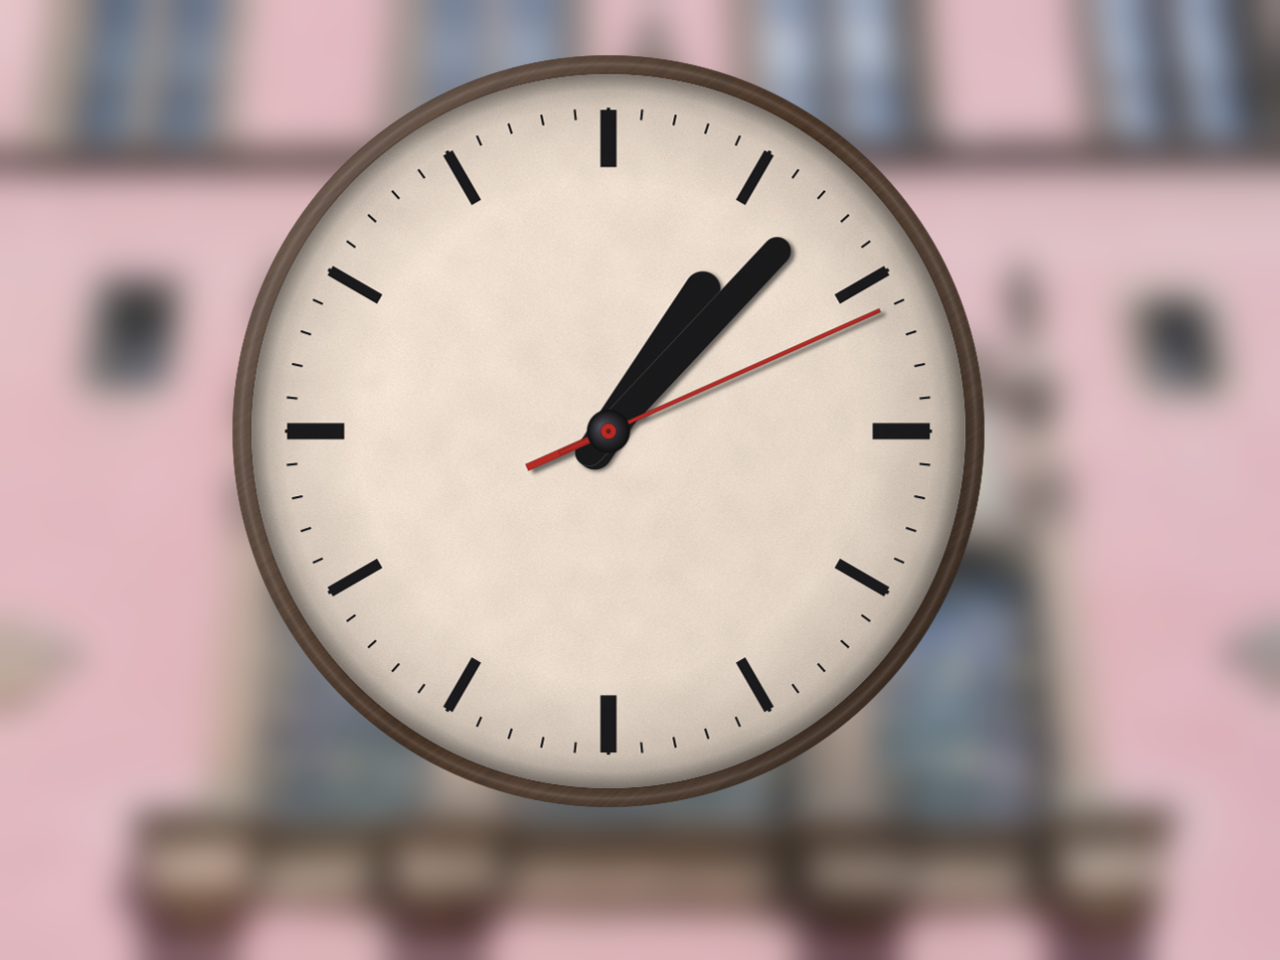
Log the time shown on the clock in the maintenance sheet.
1:07:11
